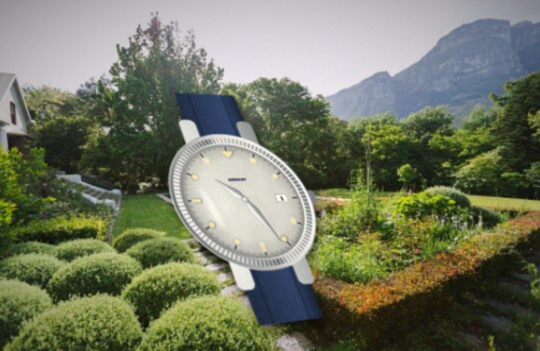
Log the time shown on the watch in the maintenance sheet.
10:26
